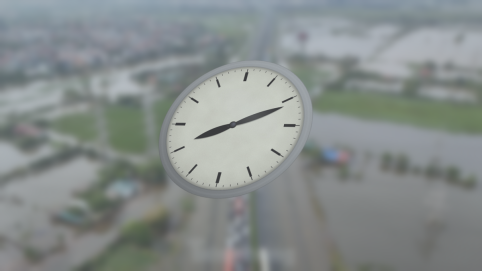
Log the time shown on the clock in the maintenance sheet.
8:11
